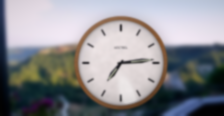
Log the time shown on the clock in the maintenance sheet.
7:14
